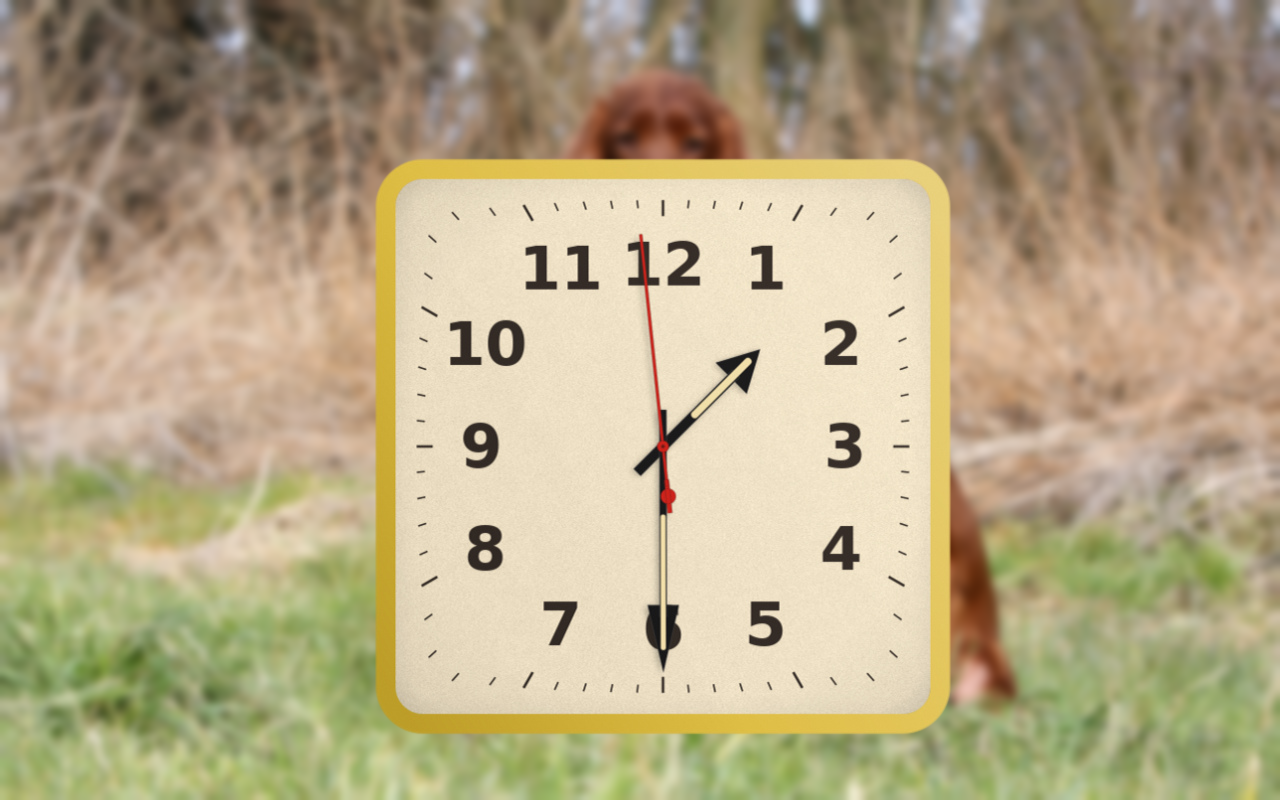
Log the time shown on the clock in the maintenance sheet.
1:29:59
